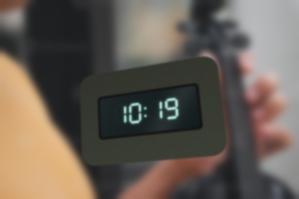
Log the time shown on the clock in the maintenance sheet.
10:19
